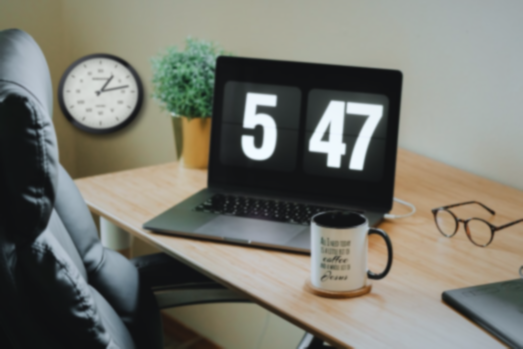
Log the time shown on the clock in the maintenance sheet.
1:13
